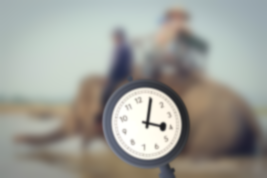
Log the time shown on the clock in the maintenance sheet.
4:05
